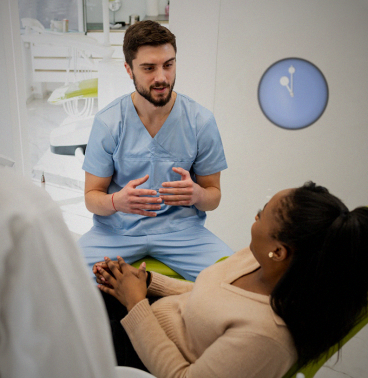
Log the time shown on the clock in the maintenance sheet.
11:00
